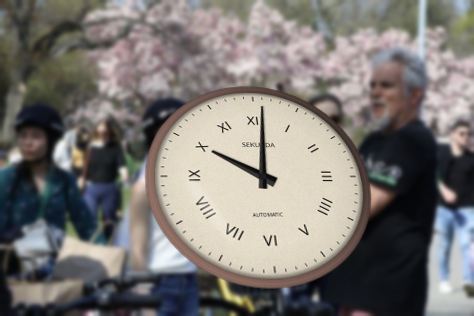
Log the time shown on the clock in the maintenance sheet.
10:01
